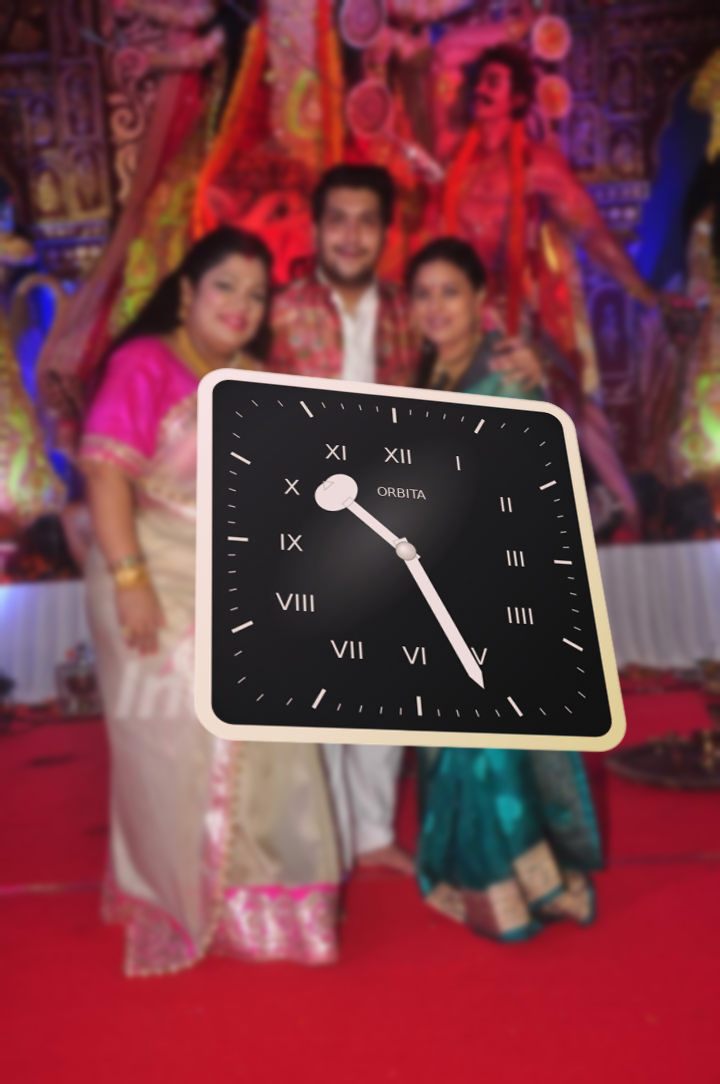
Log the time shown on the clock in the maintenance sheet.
10:26
